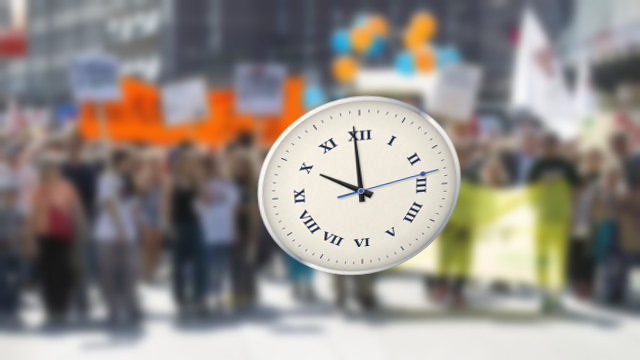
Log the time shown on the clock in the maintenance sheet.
9:59:13
